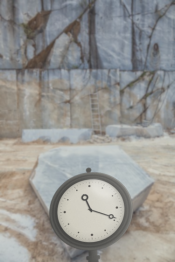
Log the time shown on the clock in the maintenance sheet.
11:19
